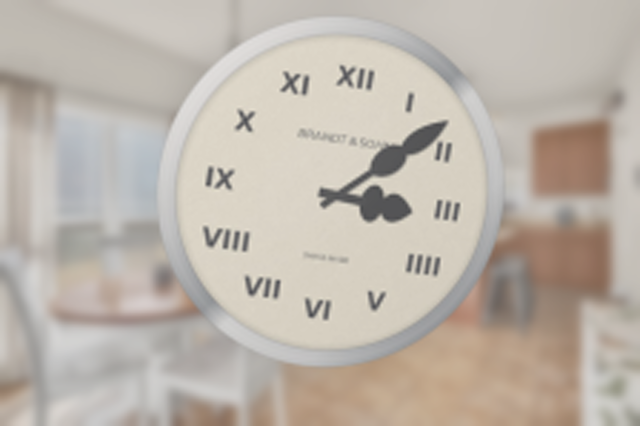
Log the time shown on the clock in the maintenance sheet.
3:08
